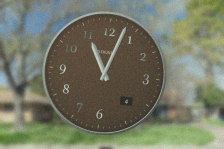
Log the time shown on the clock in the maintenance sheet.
11:03
